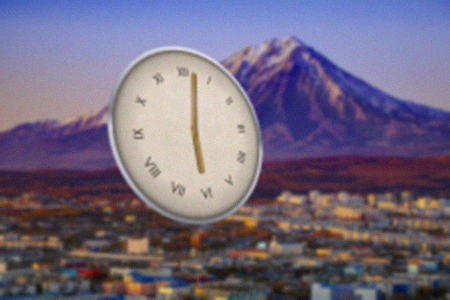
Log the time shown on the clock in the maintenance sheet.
6:02
